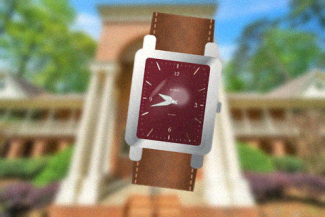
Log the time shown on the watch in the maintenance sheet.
9:42
